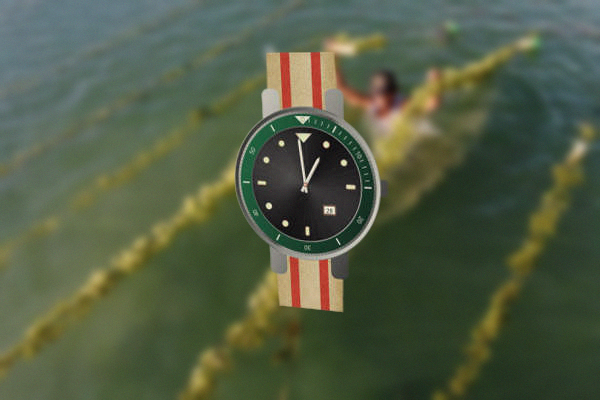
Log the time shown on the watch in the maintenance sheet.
12:59
